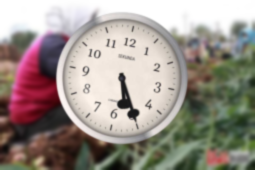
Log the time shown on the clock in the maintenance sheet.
5:25
